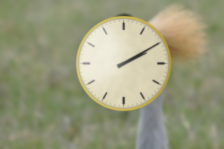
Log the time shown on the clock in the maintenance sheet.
2:10
